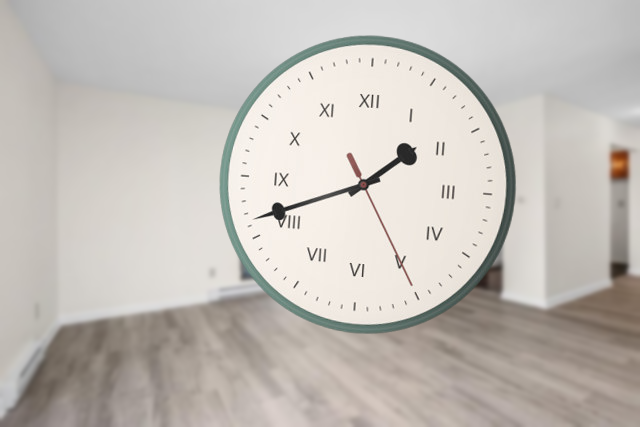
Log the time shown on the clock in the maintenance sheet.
1:41:25
